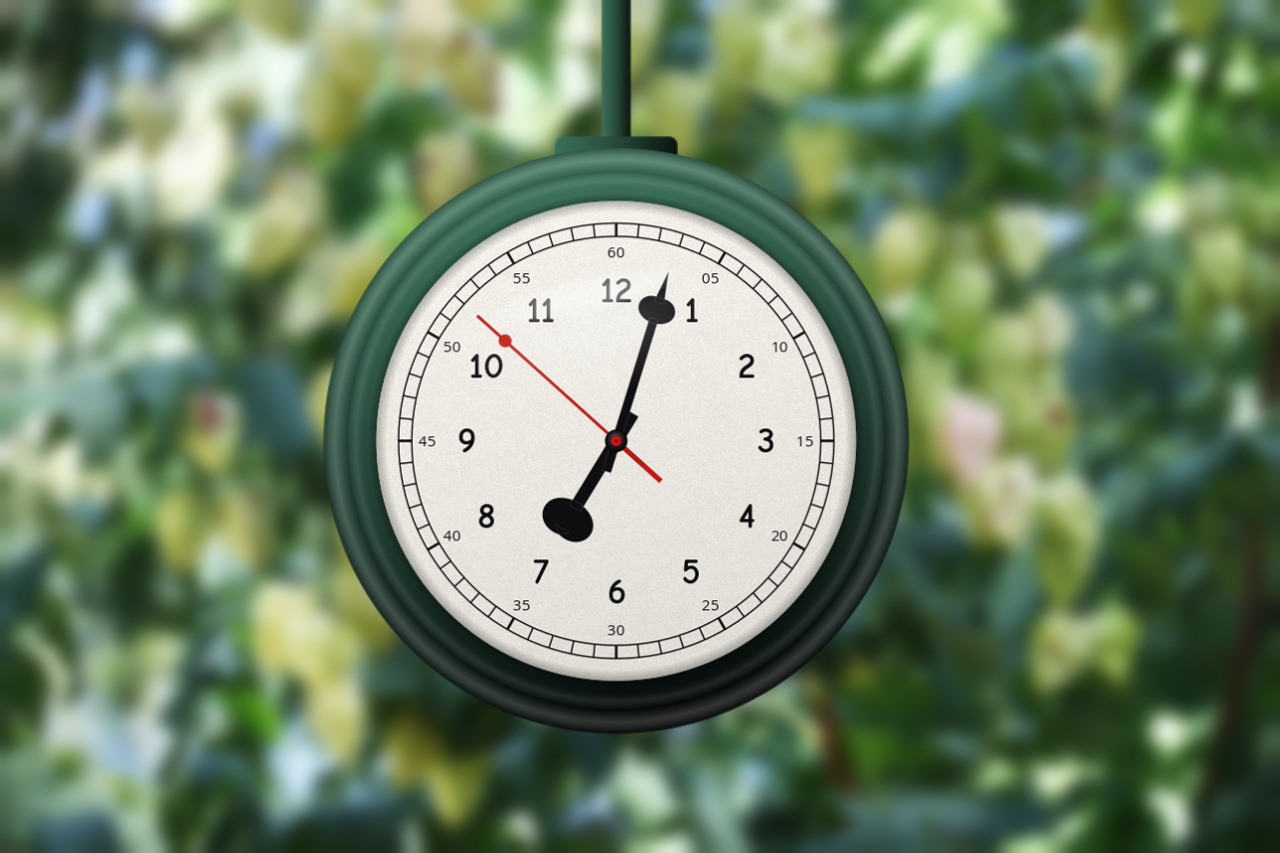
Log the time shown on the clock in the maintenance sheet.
7:02:52
